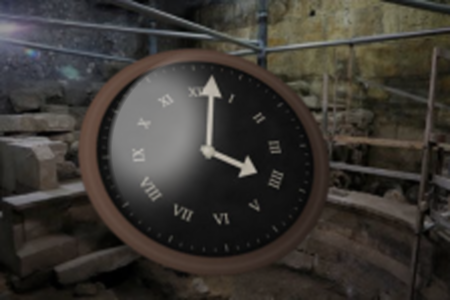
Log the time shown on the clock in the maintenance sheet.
4:02
